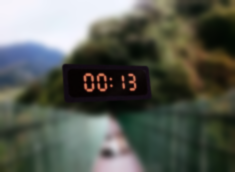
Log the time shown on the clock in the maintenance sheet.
0:13
